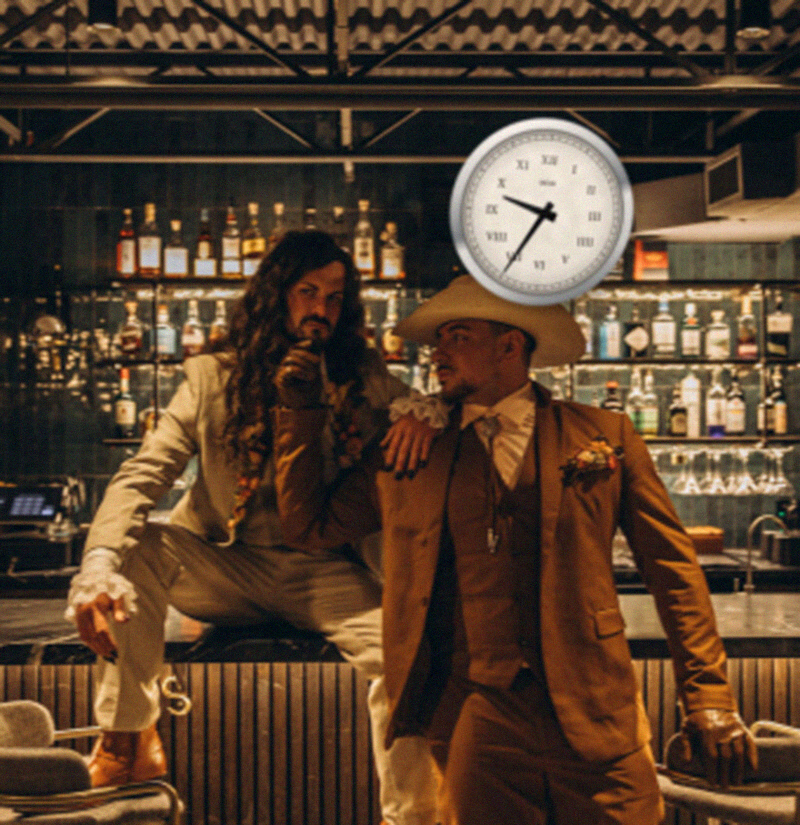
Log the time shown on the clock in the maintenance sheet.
9:35
